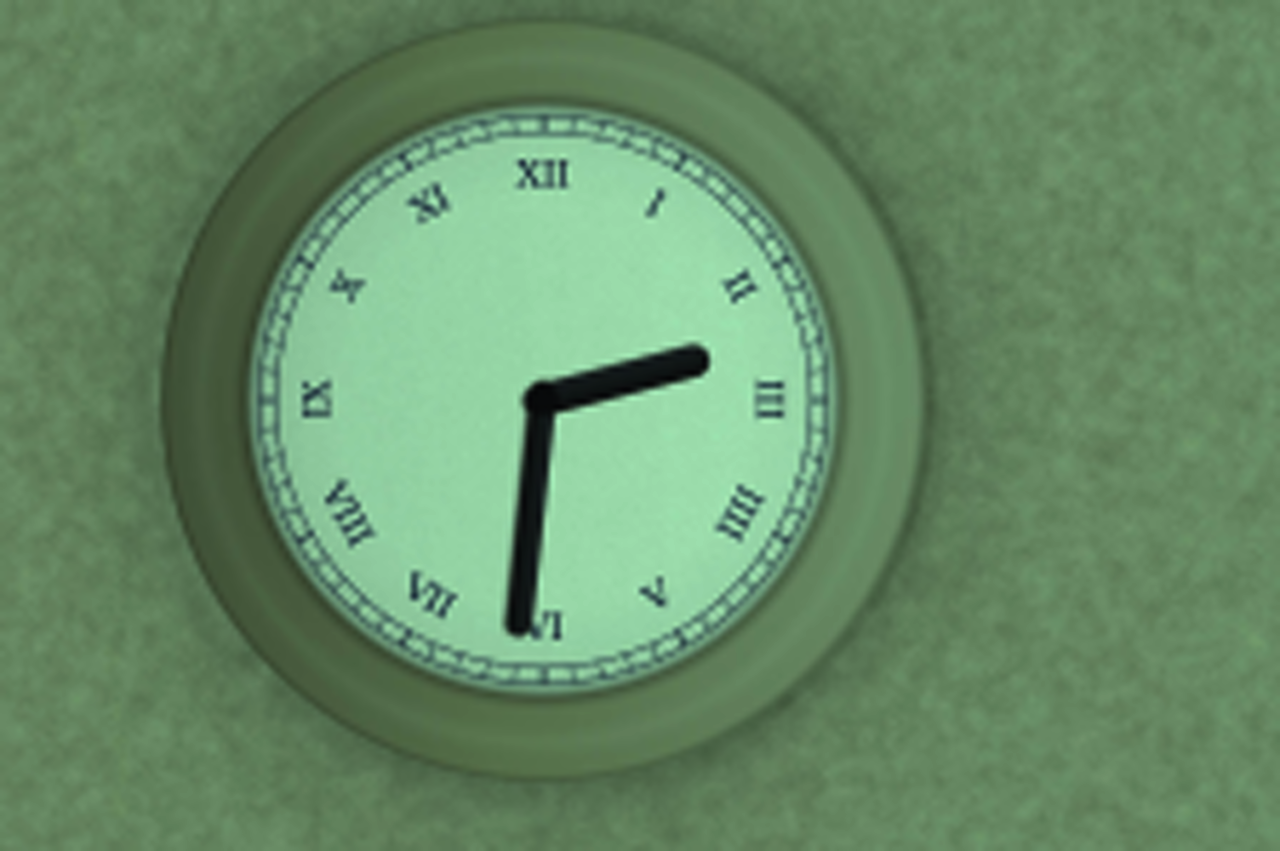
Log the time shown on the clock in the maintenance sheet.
2:31
